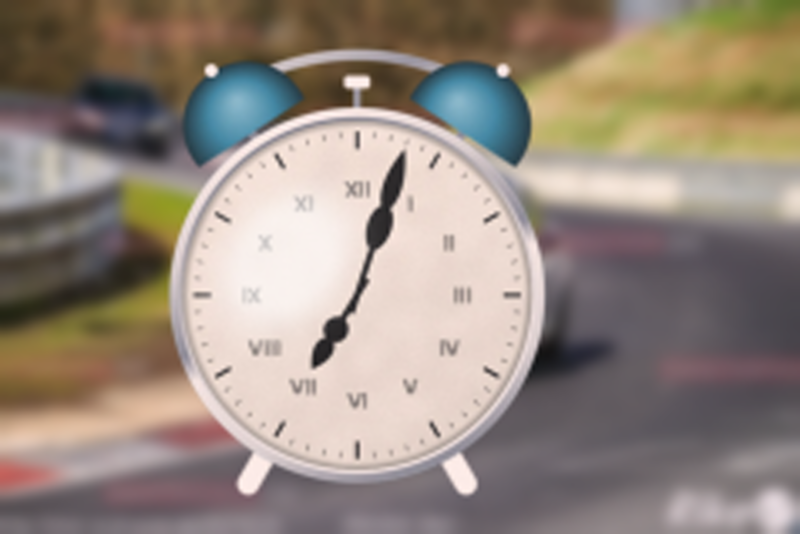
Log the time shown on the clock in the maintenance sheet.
7:03
